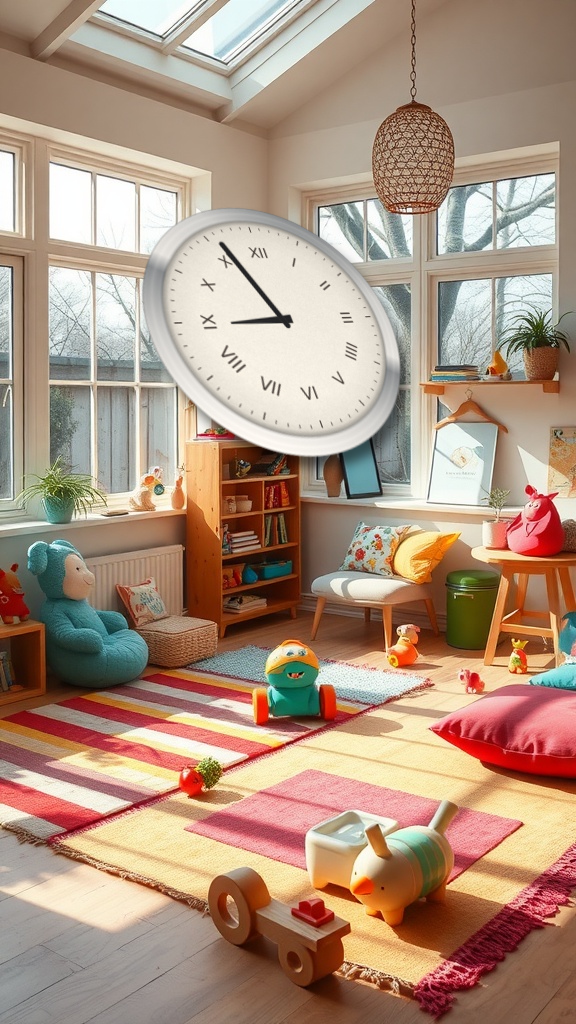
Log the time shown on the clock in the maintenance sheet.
8:56
